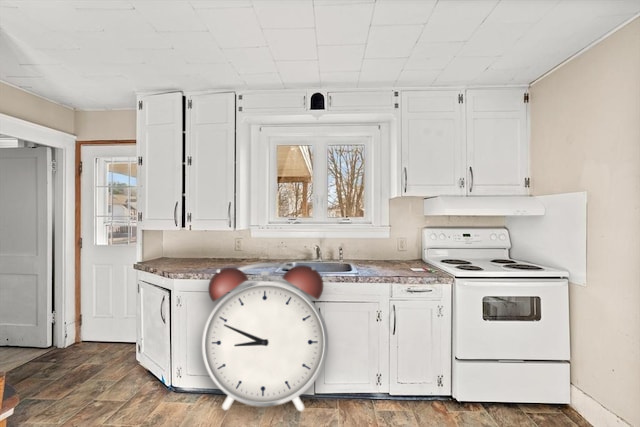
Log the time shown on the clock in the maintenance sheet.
8:49
